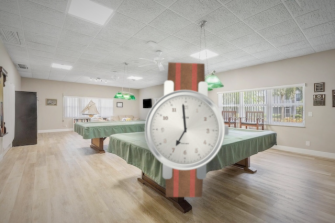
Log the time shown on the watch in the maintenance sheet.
6:59
